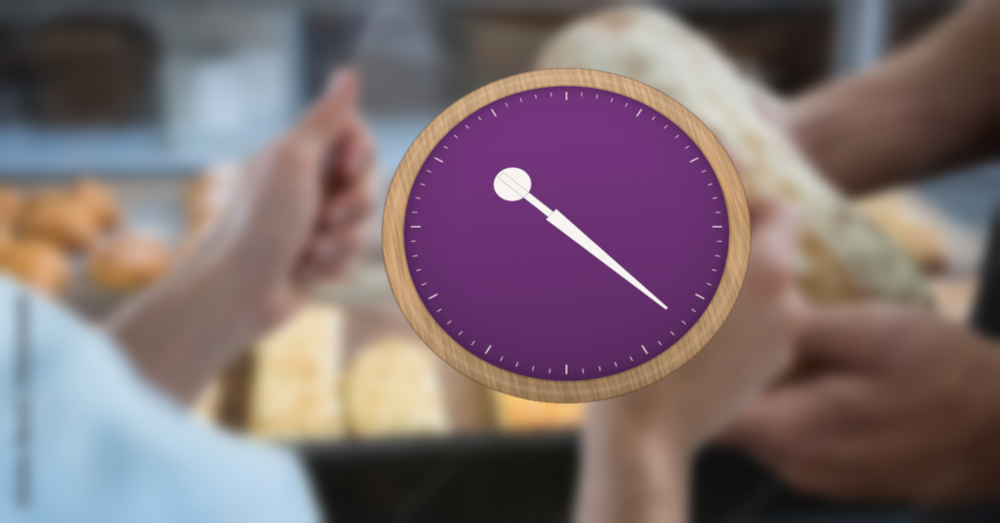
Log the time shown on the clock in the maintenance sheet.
10:22
